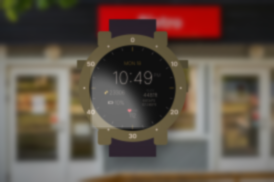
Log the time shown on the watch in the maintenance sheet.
10:49
